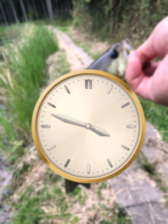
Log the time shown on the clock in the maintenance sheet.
3:48
